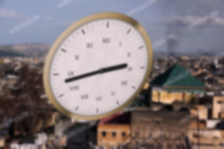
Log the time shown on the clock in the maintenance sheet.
2:43
